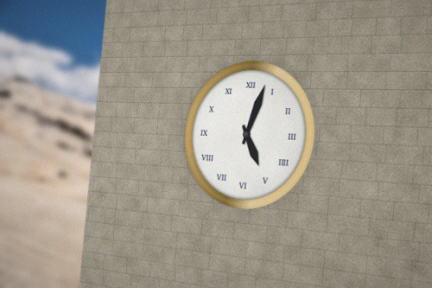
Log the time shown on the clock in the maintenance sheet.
5:03
